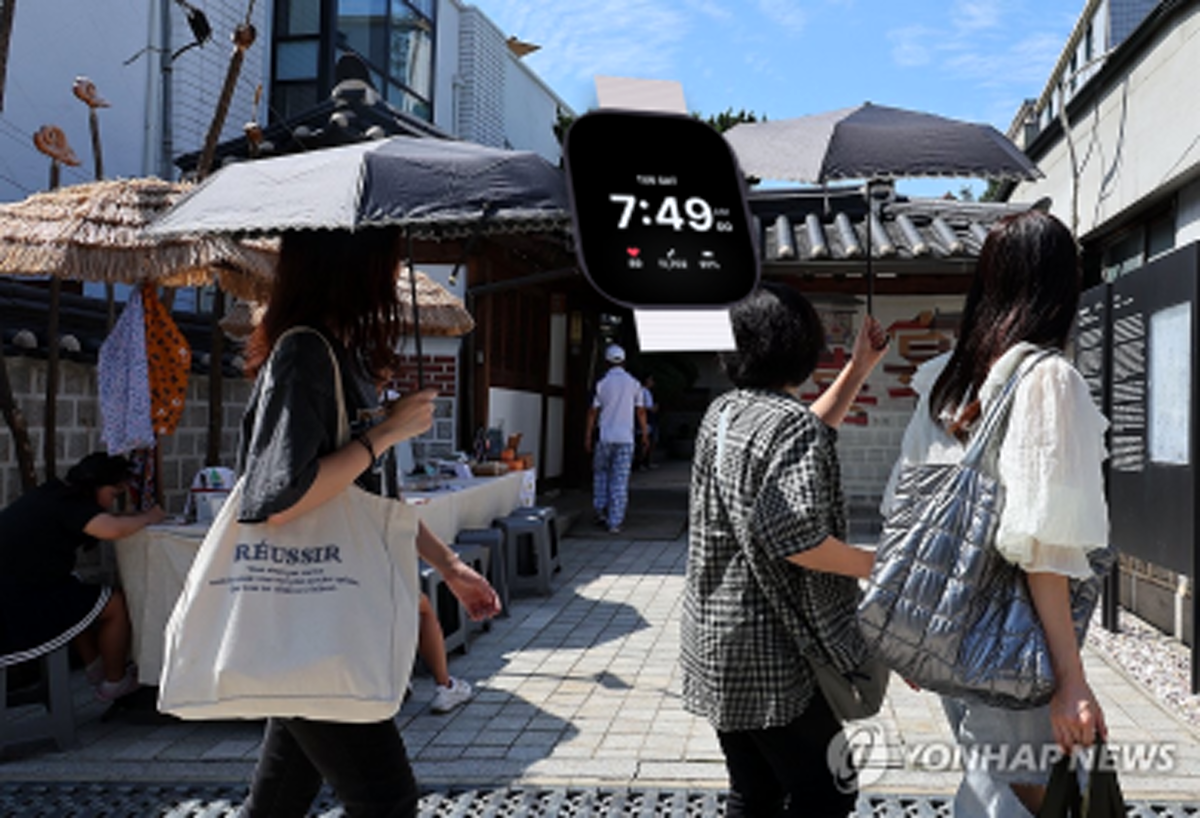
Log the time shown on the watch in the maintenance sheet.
7:49
